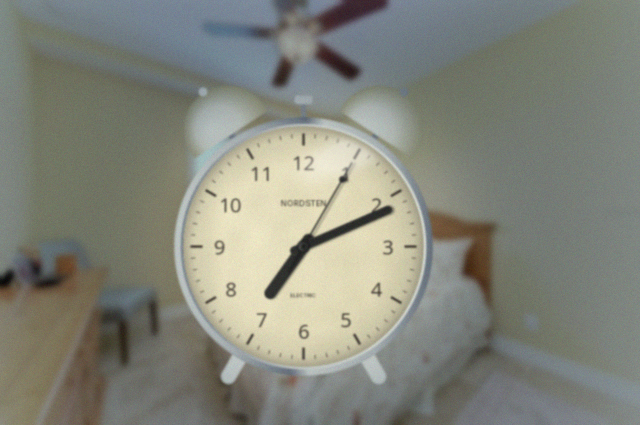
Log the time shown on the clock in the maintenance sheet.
7:11:05
